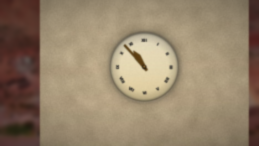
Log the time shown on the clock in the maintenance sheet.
10:53
